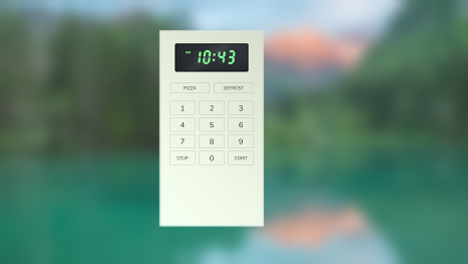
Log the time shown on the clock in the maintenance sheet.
10:43
